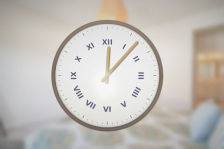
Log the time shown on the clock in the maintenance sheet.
12:07
